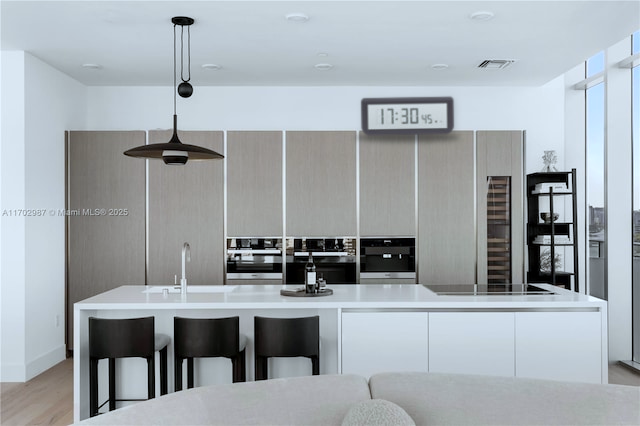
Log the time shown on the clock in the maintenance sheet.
17:30
